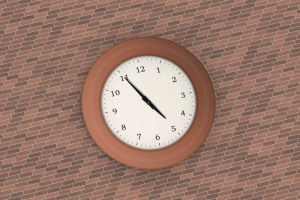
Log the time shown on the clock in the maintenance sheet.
4:55
